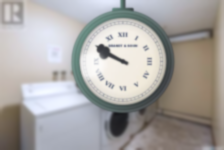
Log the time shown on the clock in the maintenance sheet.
9:50
